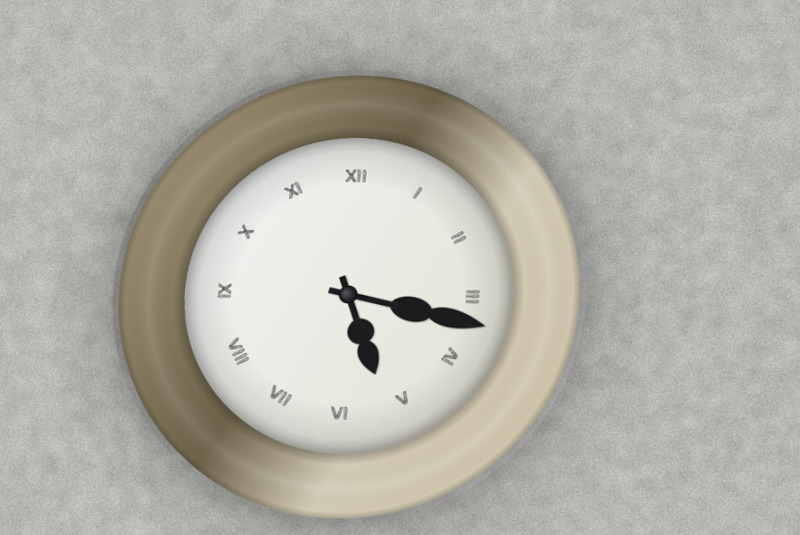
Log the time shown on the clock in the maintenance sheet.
5:17
